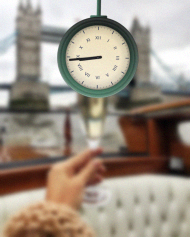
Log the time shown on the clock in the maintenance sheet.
8:44
